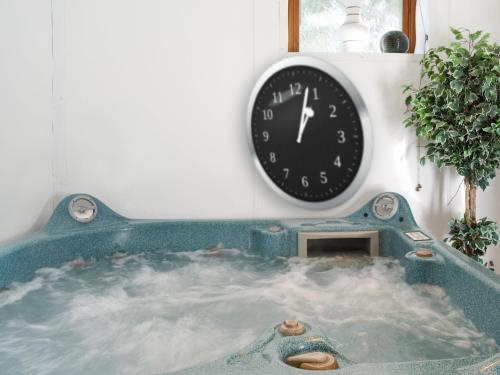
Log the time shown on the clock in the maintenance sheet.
1:03
